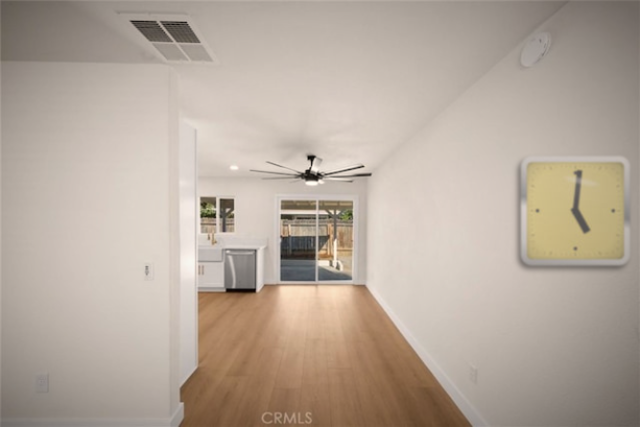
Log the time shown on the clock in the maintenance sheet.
5:01
